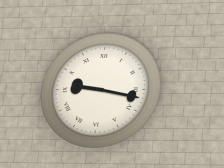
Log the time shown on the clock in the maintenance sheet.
9:17
